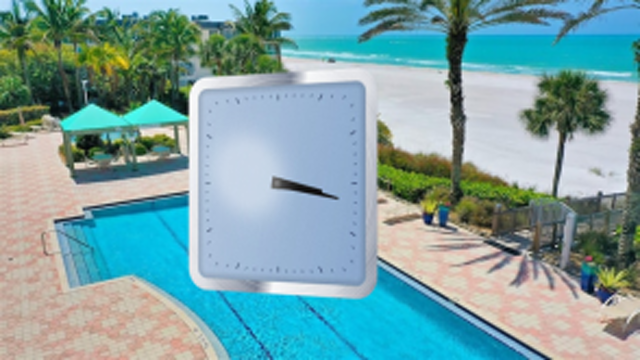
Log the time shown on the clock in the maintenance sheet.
3:17
